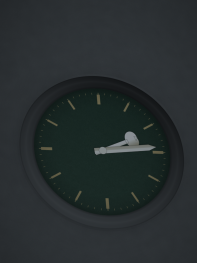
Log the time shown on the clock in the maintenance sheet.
2:14
